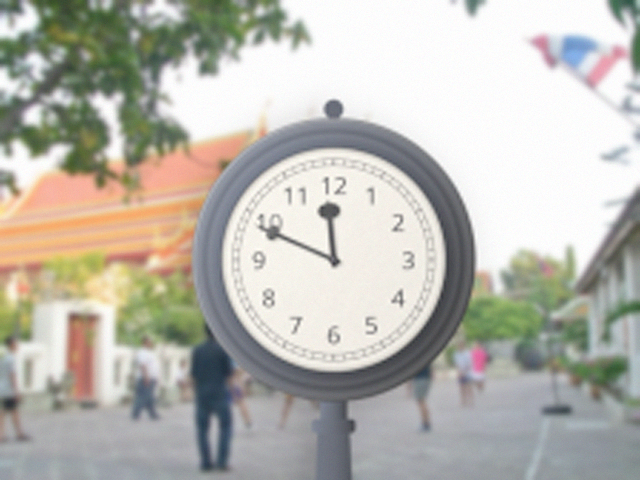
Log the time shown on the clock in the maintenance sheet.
11:49
